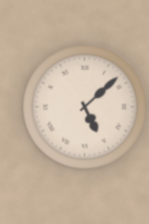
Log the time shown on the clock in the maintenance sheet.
5:08
